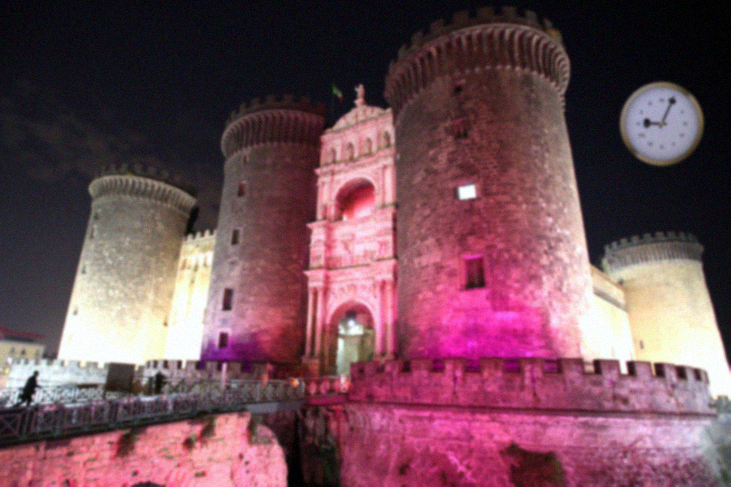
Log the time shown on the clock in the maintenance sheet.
9:04
